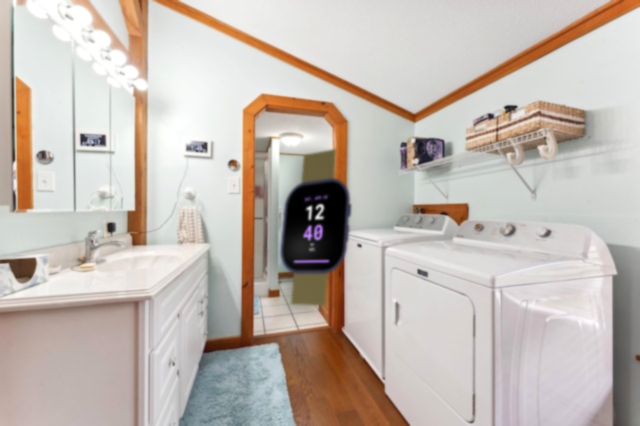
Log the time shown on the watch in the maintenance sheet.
12:40
